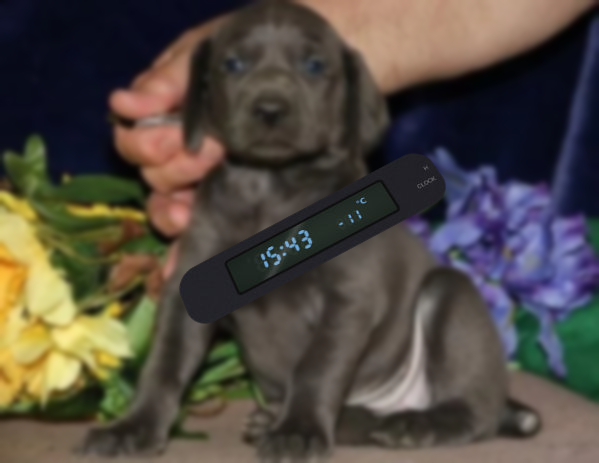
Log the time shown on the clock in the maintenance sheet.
15:43
